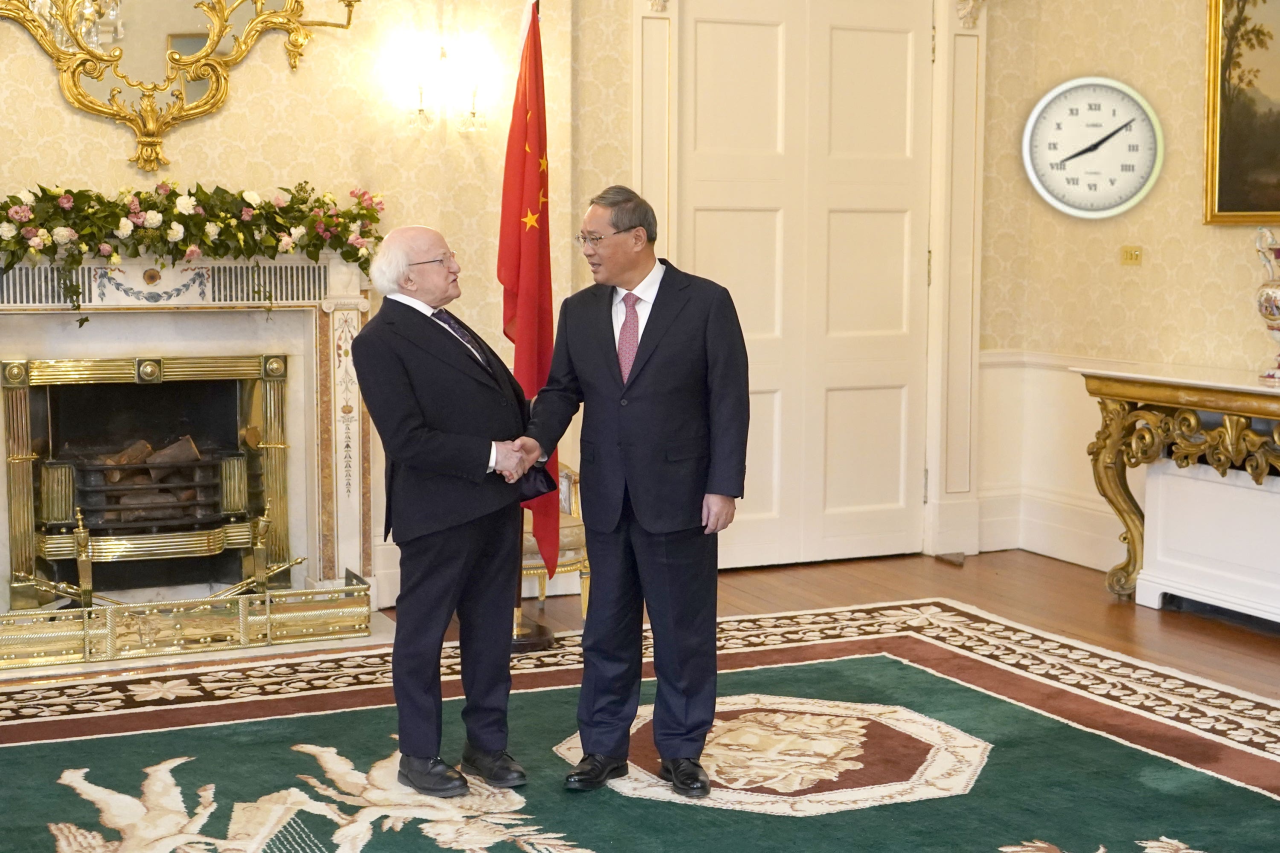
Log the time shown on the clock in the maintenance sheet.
8:09
